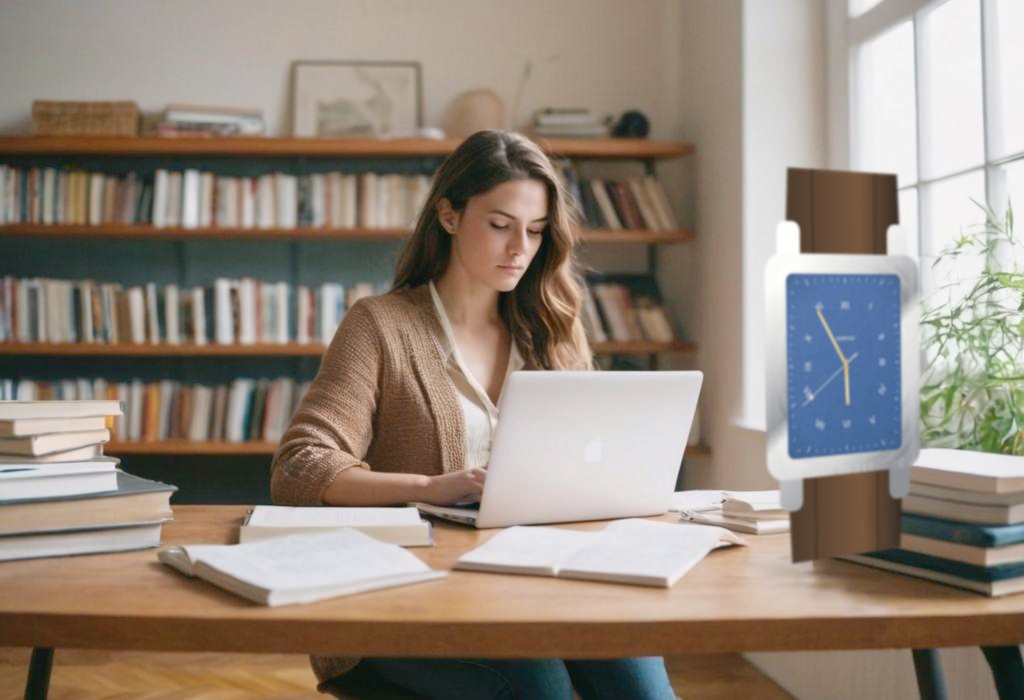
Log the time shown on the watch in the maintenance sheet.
5:54:39
